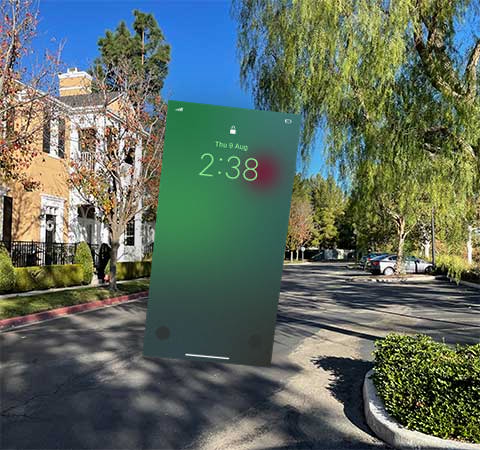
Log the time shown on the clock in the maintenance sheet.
2:38
